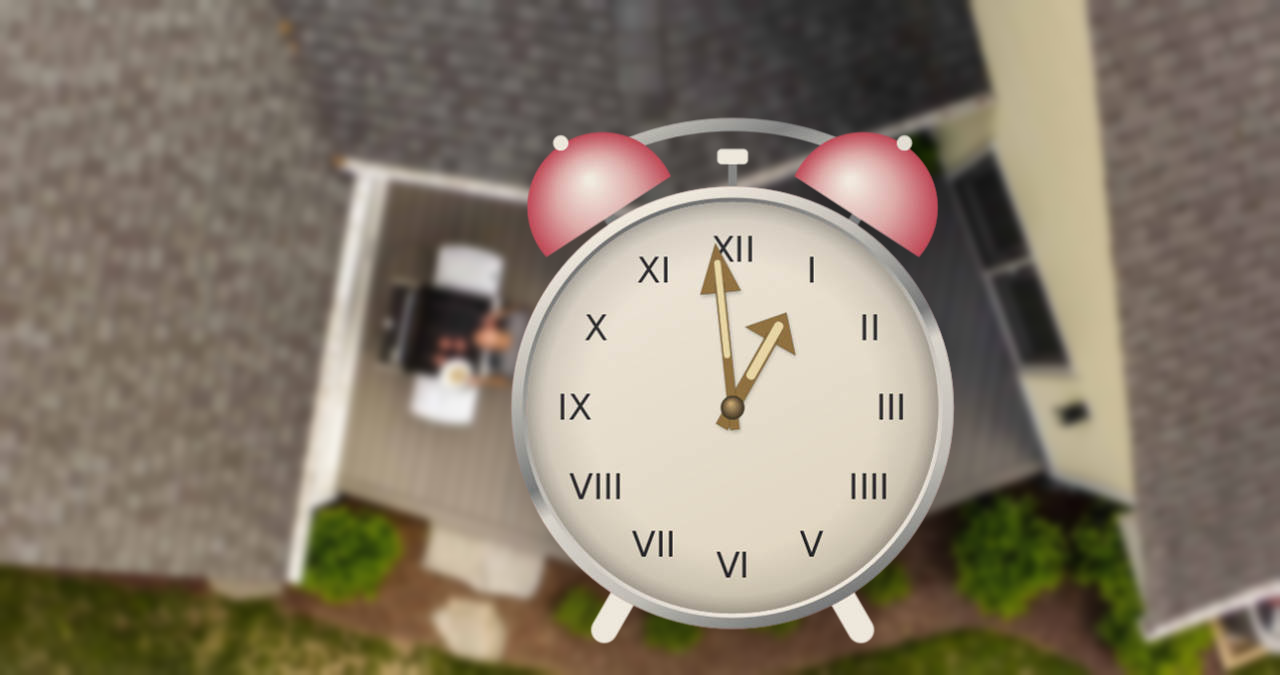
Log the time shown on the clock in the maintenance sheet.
12:59
